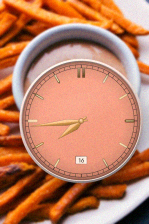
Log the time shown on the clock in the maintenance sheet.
7:44
